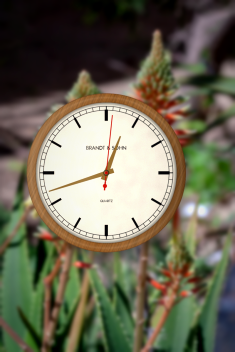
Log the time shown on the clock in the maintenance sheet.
12:42:01
